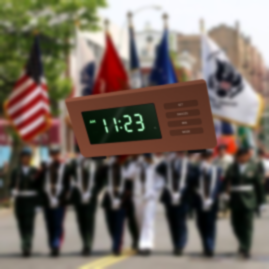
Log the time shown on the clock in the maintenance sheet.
11:23
